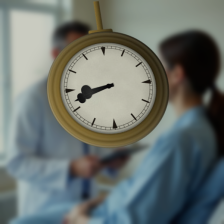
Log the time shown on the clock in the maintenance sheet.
8:42
